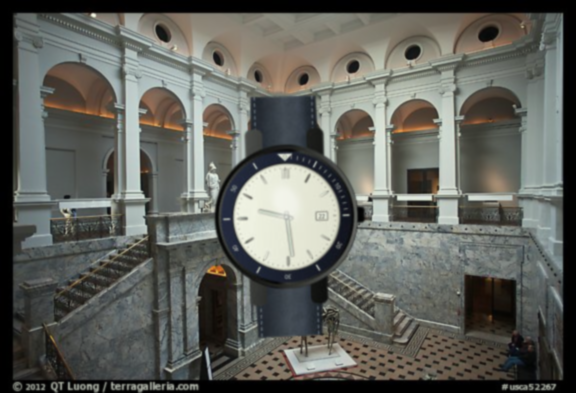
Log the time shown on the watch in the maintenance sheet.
9:29
